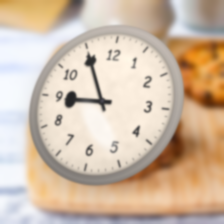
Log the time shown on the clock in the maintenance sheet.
8:55
